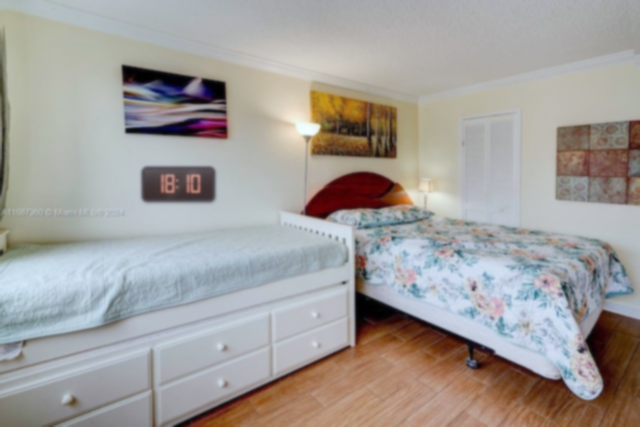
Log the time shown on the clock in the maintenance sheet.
18:10
